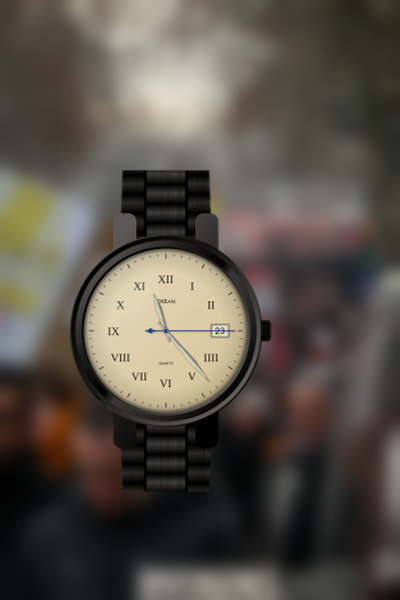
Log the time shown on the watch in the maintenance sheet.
11:23:15
